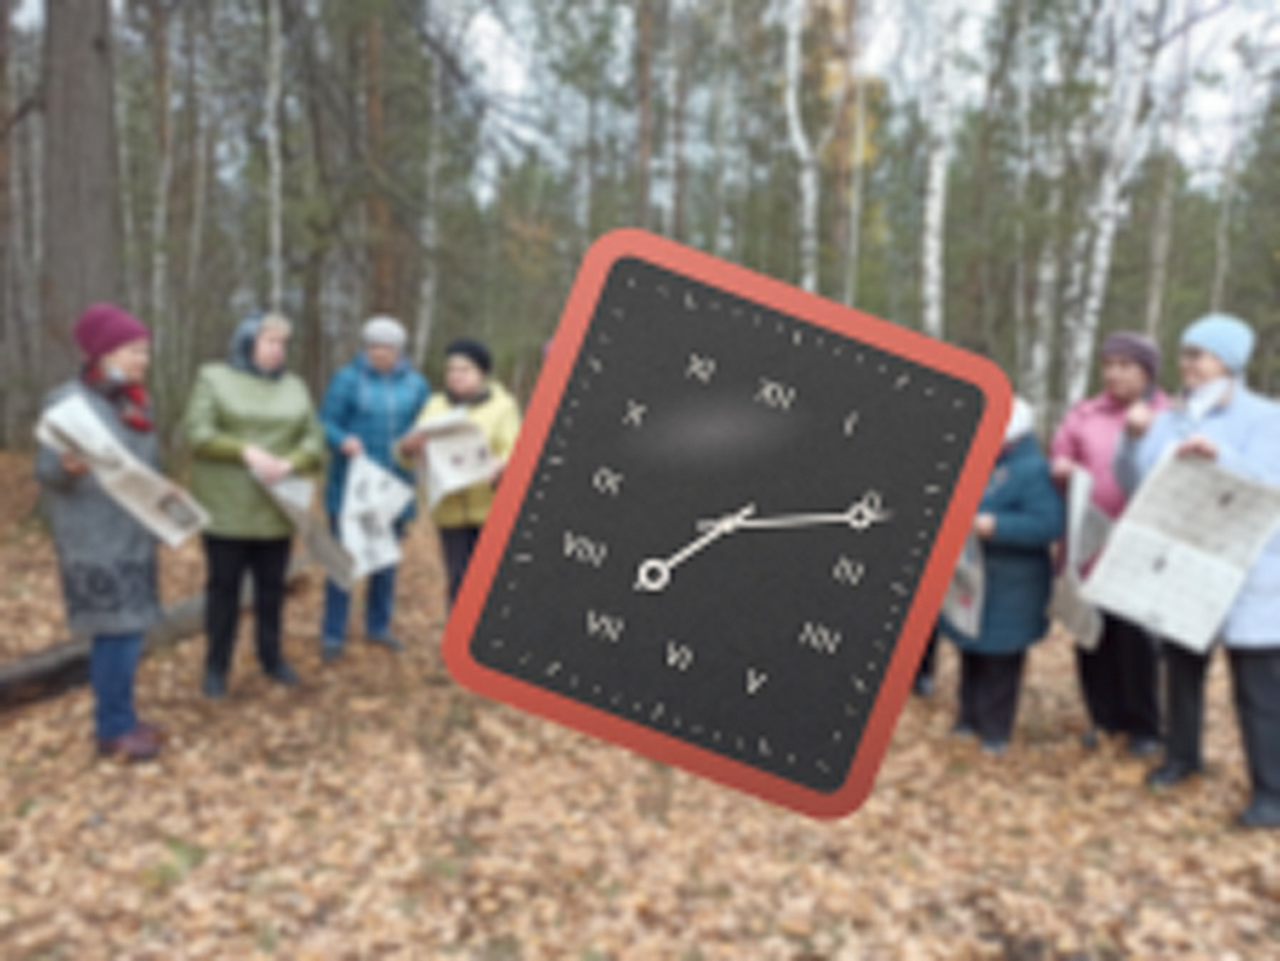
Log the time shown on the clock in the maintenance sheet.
7:11
